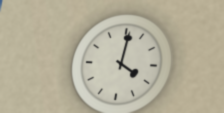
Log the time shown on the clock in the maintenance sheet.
4:01
